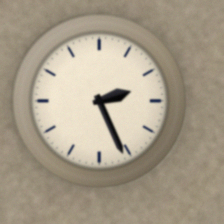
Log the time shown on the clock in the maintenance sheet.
2:26
